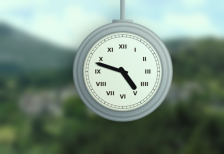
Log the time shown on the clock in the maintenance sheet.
4:48
